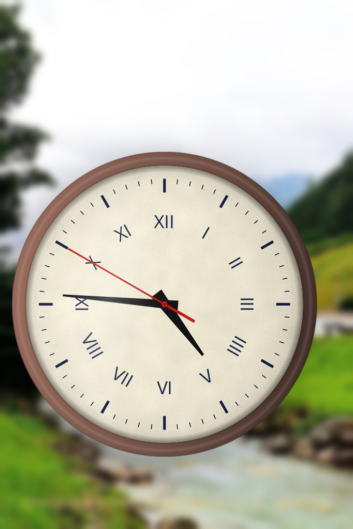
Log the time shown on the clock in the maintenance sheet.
4:45:50
